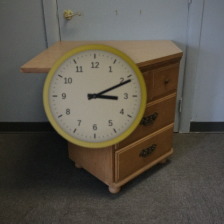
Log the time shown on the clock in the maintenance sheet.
3:11
